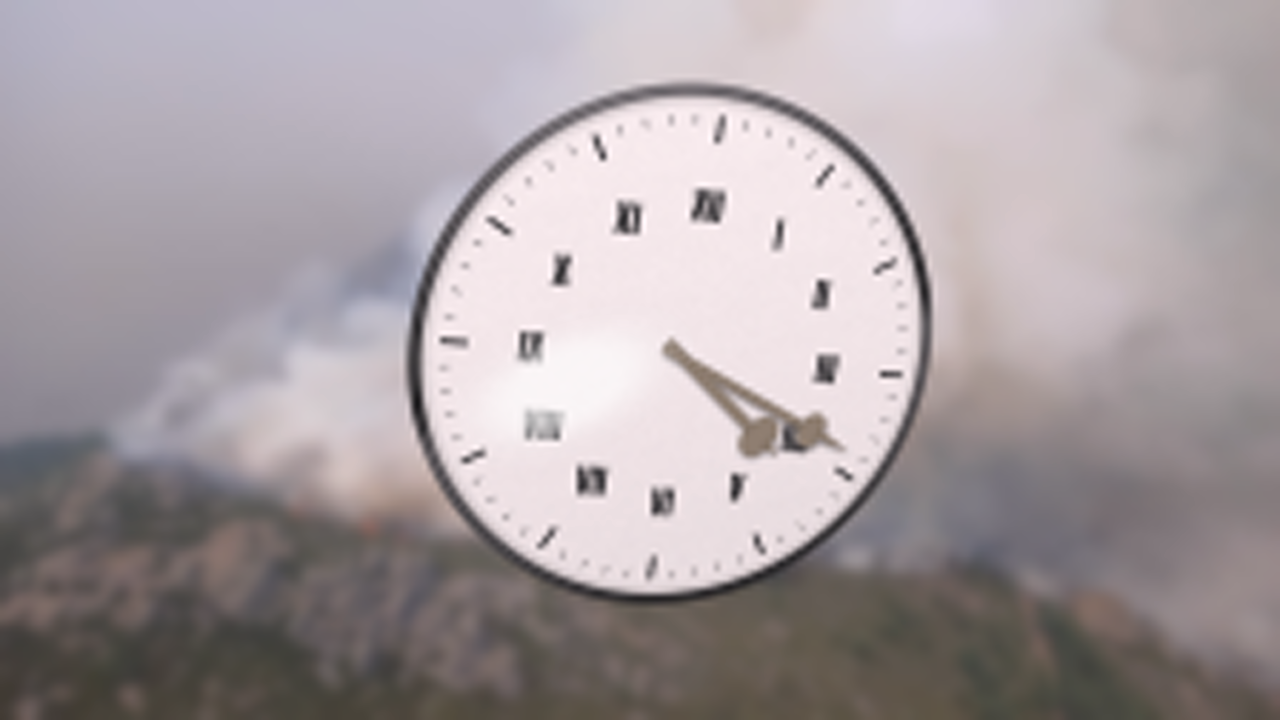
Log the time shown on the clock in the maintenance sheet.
4:19
